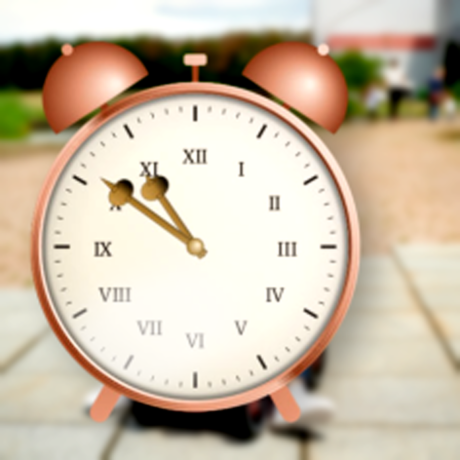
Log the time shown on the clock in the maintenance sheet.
10:51
